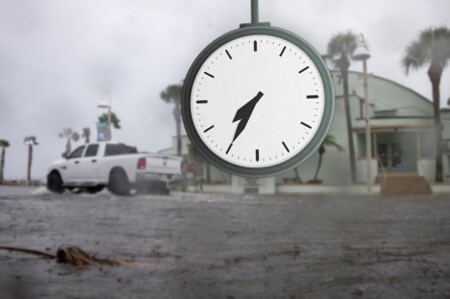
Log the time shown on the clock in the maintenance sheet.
7:35
